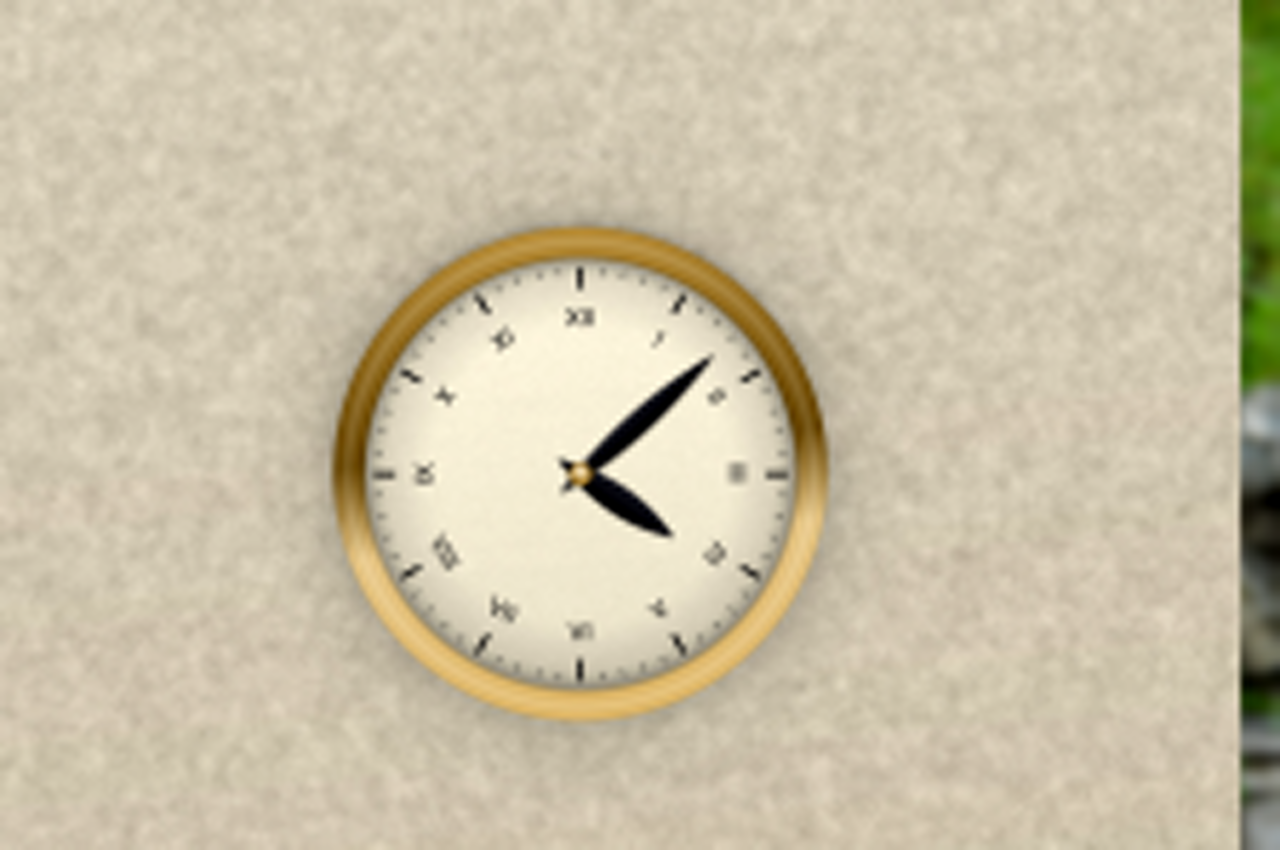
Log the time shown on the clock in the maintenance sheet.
4:08
